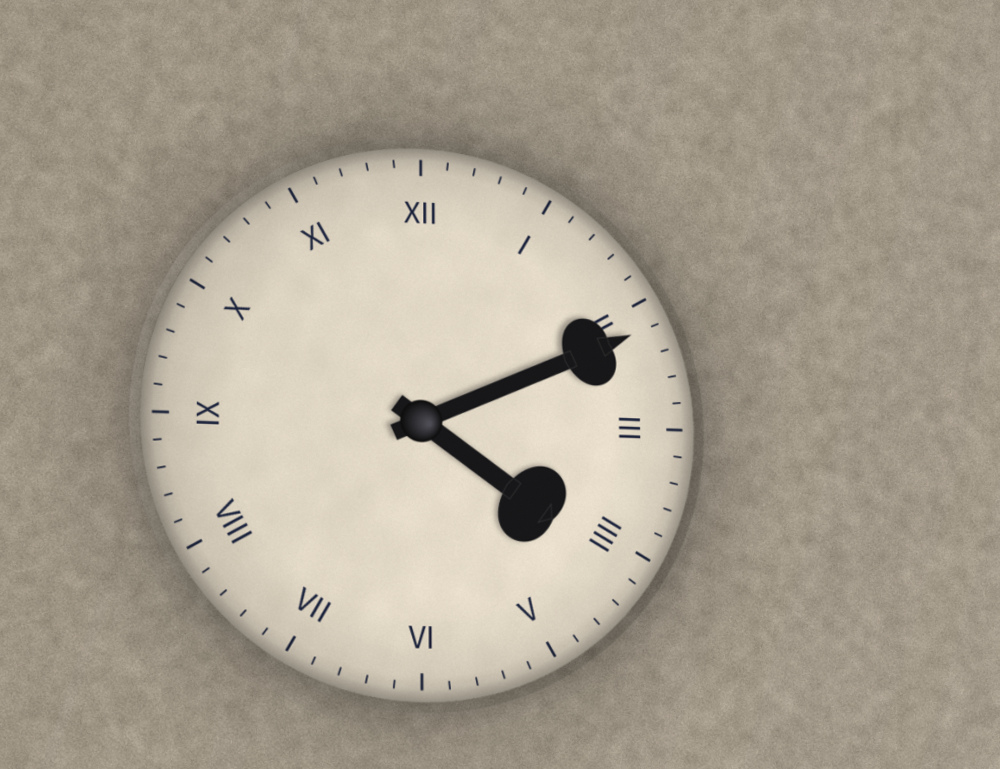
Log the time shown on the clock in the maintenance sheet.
4:11
